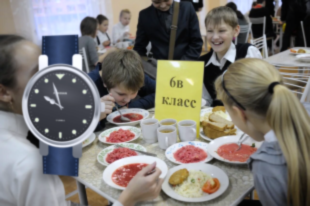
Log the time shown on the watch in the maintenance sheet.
9:57
